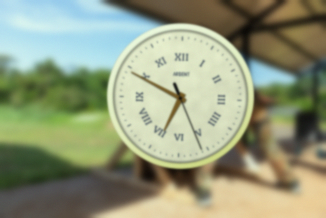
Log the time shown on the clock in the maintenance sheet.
6:49:26
